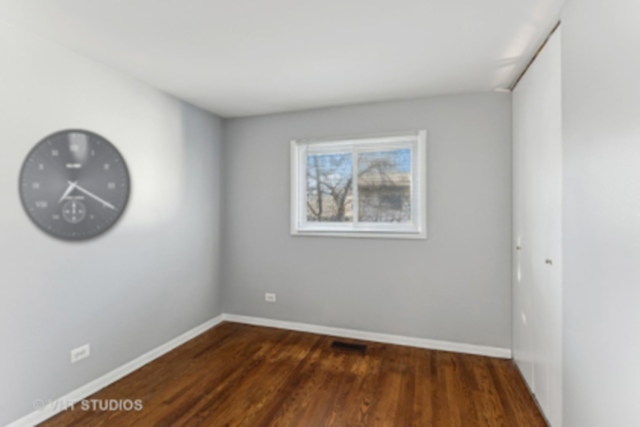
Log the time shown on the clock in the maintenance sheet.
7:20
